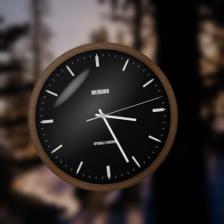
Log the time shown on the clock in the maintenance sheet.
3:26:13
